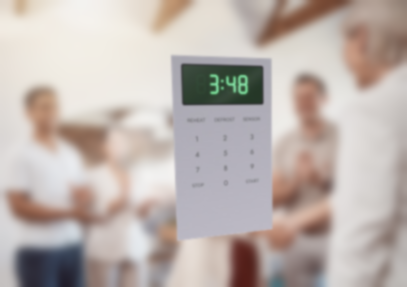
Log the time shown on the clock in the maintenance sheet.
3:48
